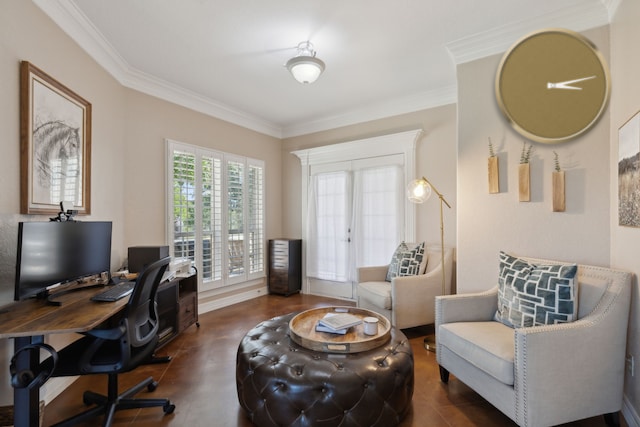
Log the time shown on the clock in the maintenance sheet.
3:13
